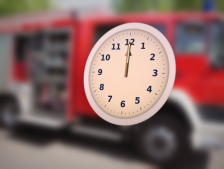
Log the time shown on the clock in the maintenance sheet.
12:00
